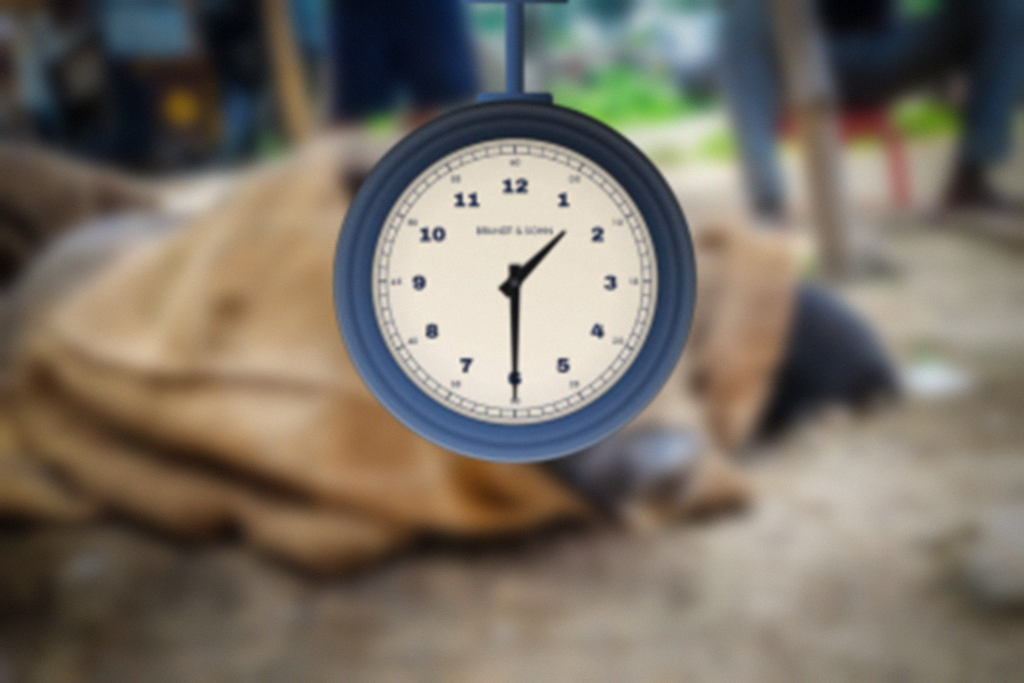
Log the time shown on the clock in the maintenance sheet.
1:30
